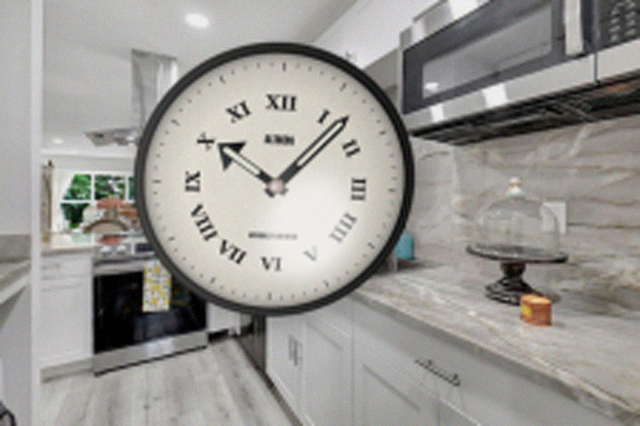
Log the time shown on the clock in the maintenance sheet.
10:07
